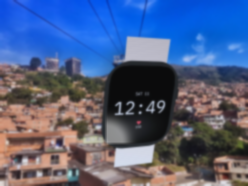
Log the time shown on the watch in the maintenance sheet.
12:49
